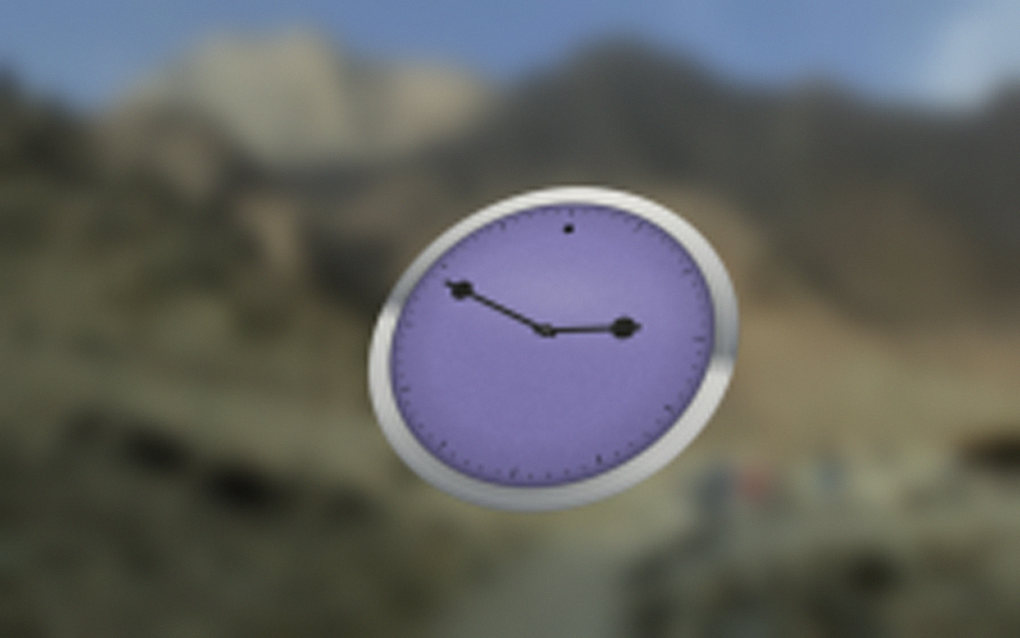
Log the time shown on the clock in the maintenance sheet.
2:49
